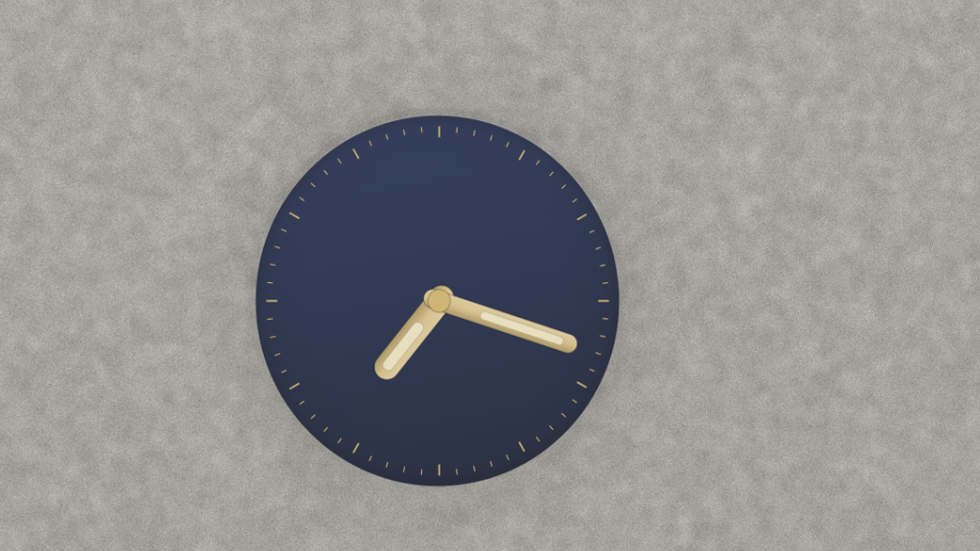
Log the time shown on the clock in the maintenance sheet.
7:18
